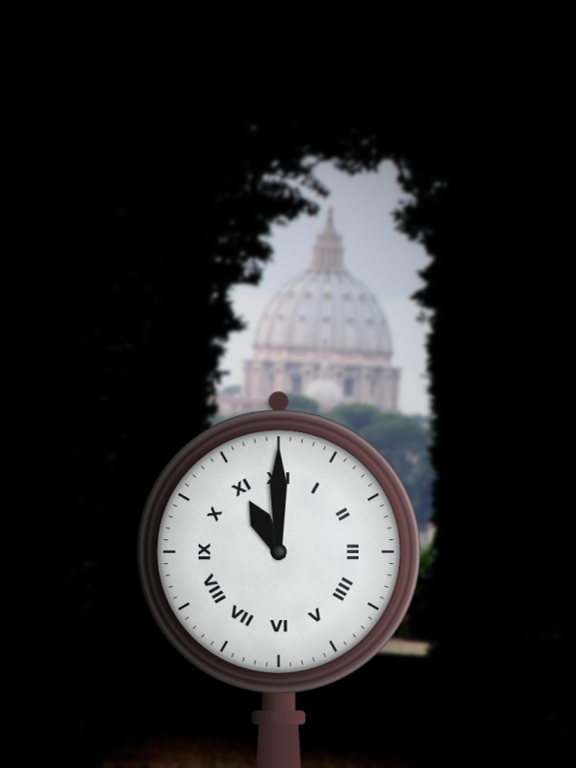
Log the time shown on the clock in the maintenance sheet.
11:00
